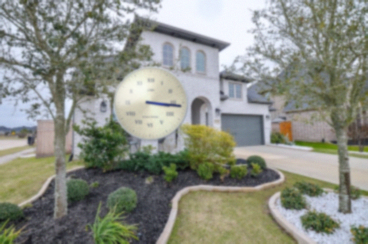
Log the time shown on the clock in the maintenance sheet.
3:16
